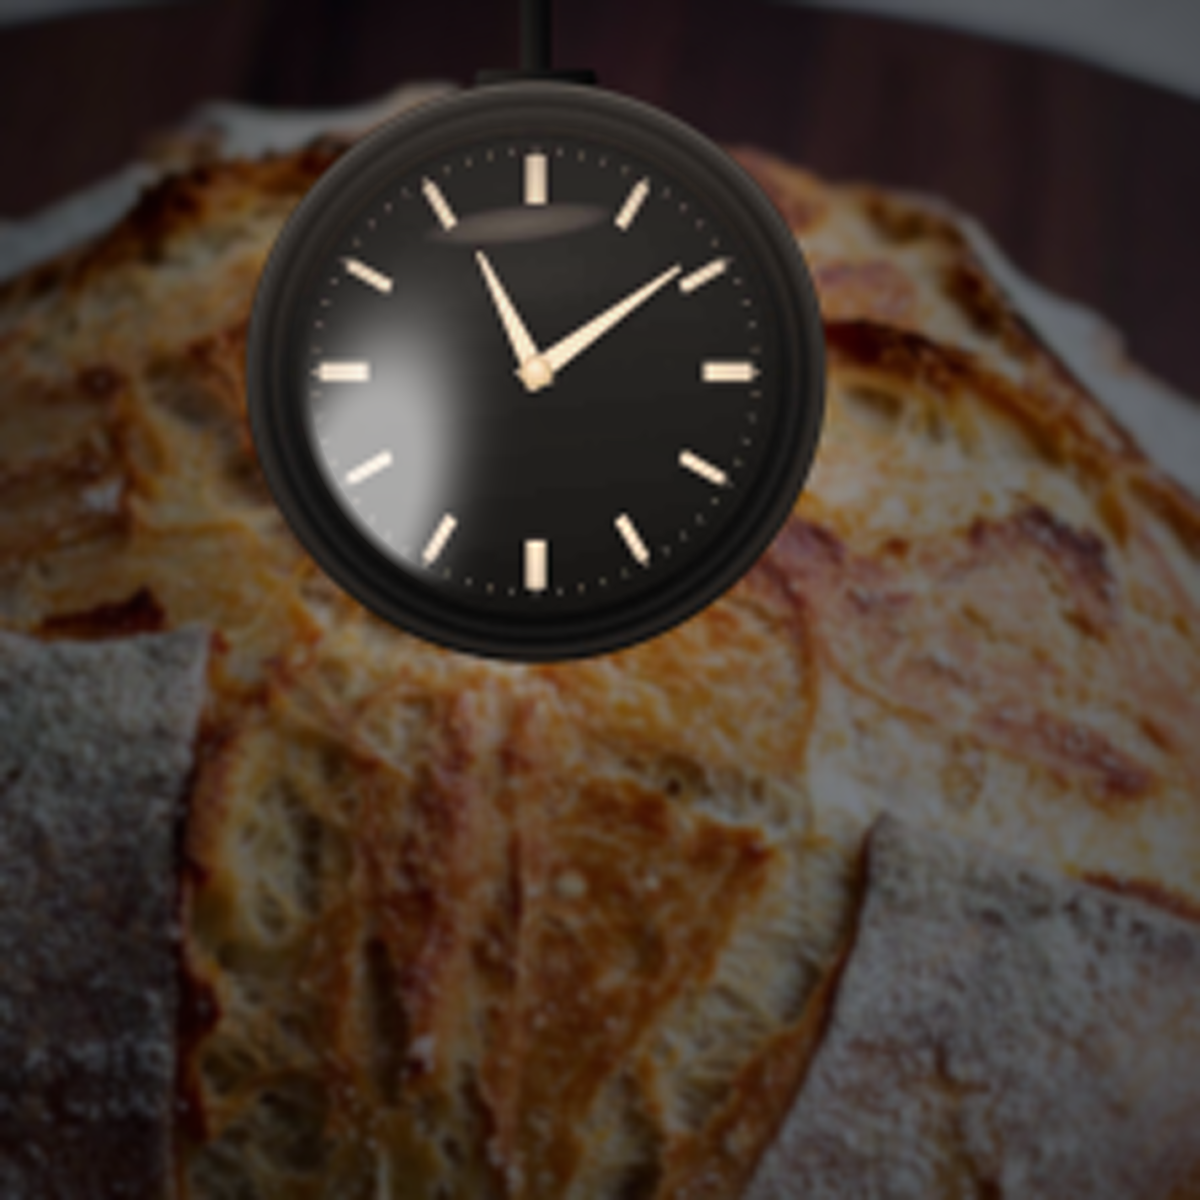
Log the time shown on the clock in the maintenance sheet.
11:09
